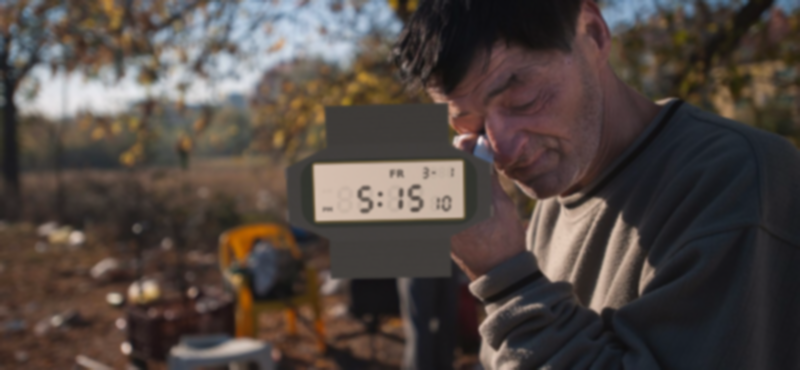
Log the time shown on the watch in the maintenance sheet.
5:15:10
